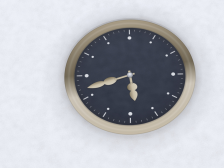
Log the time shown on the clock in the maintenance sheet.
5:42
